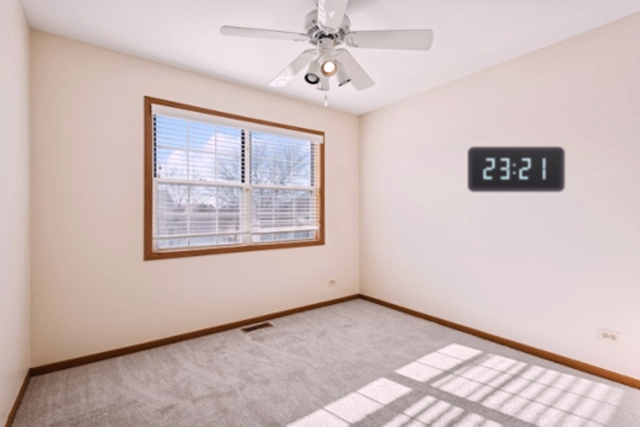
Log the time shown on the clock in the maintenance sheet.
23:21
